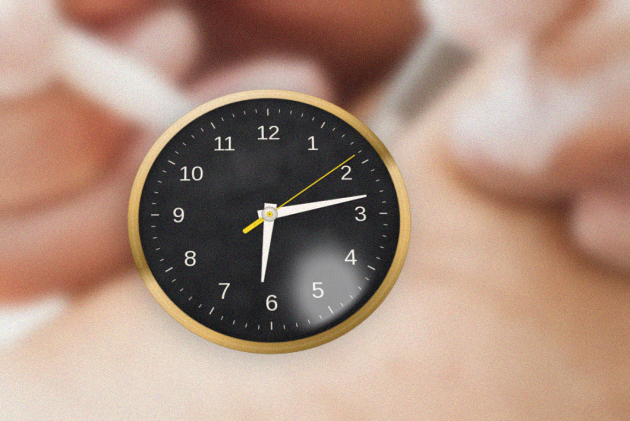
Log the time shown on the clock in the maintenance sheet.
6:13:09
